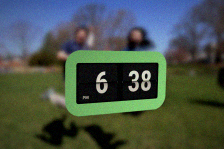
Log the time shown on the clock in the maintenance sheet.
6:38
